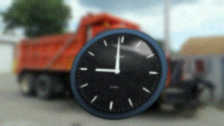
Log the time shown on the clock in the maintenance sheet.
8:59
